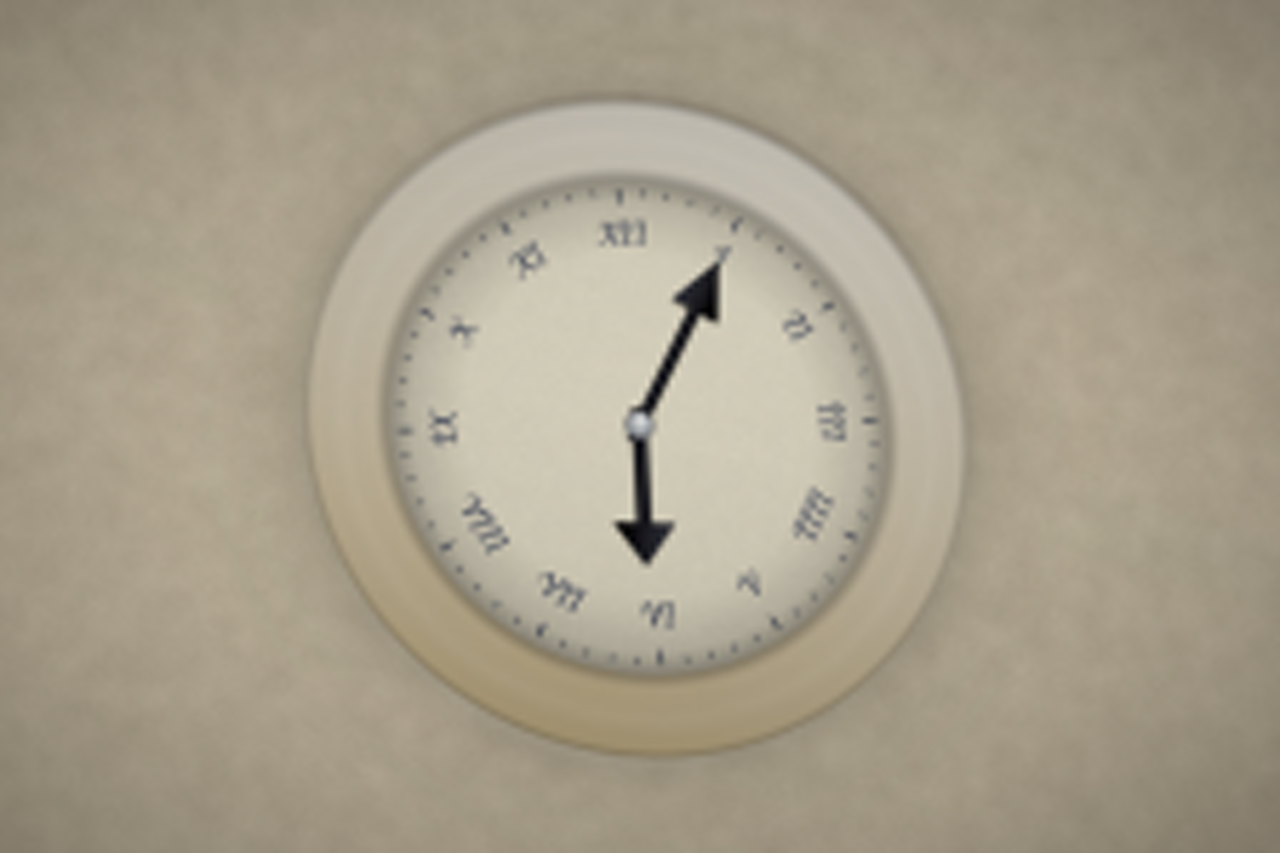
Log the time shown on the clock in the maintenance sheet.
6:05
